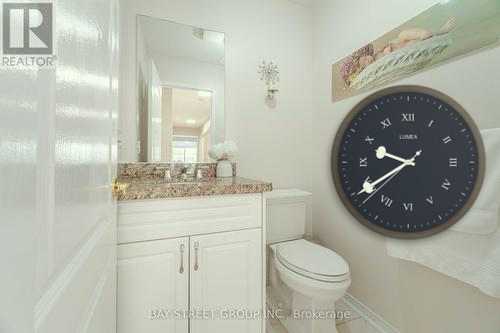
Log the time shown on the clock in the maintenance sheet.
9:39:38
